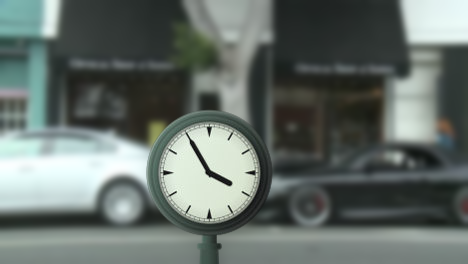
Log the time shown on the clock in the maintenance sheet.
3:55
